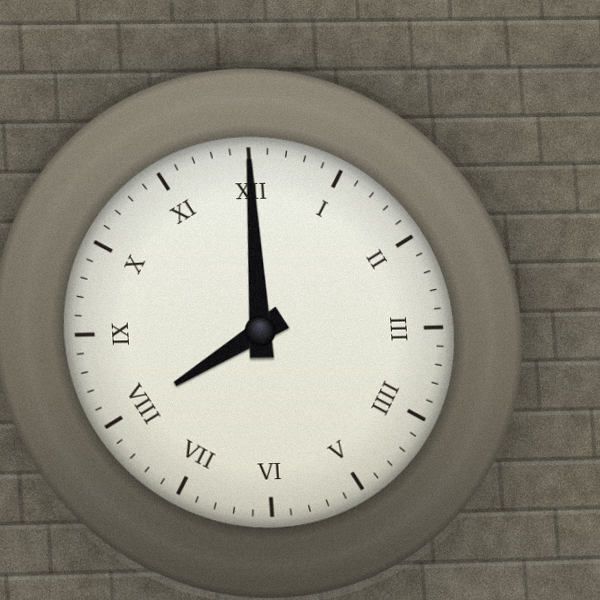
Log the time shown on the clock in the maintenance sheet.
8:00
